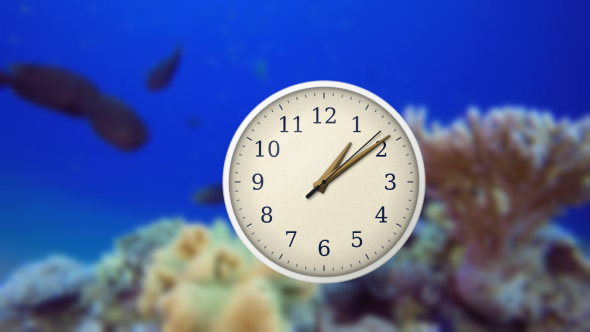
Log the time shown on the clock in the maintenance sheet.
1:09:08
